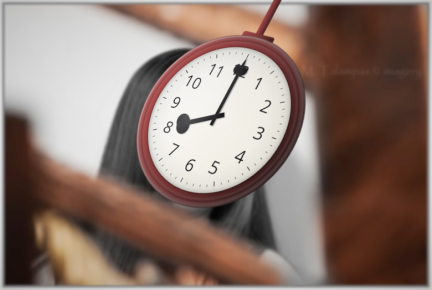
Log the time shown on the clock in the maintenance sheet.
8:00
